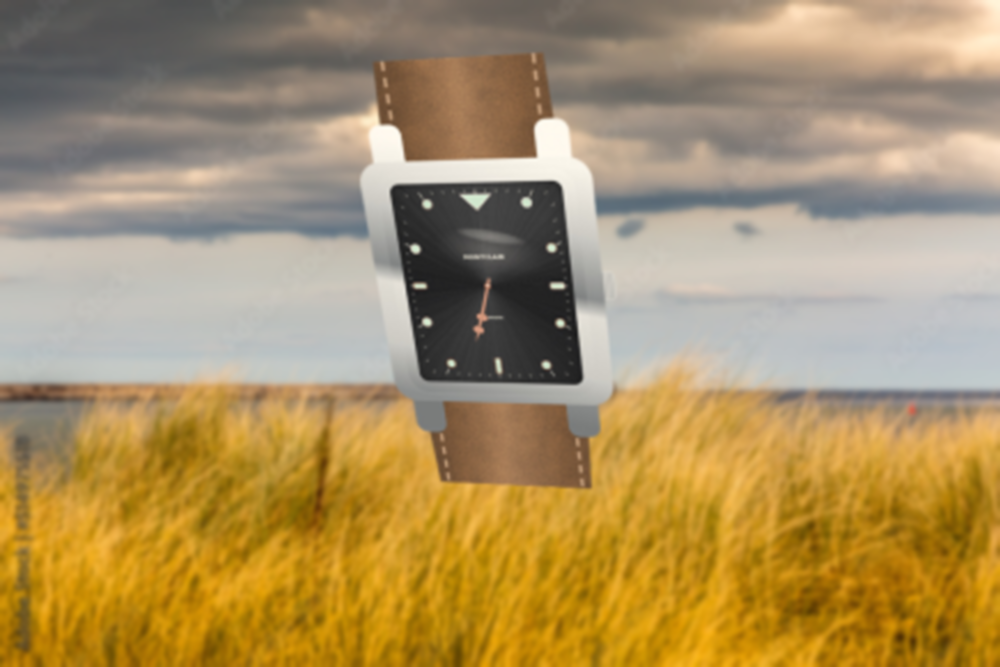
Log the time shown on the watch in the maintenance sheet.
6:33
